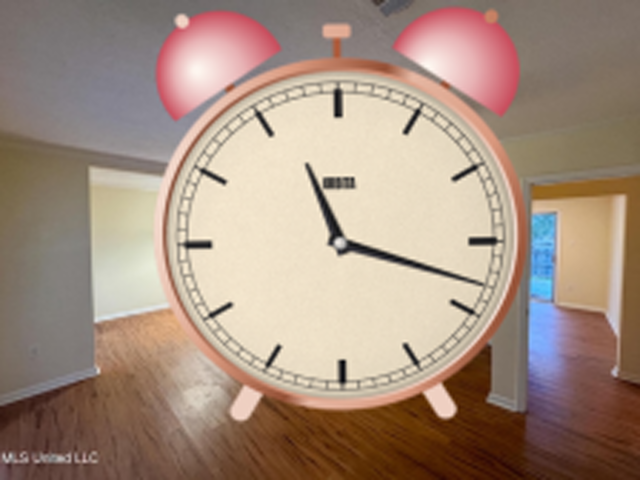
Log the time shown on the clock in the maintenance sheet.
11:18
